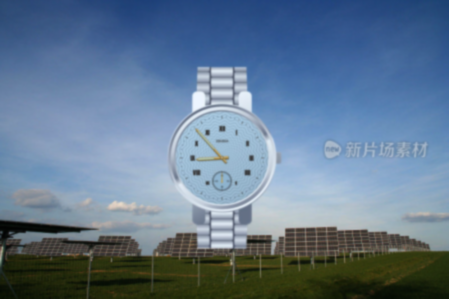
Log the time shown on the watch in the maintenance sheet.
8:53
